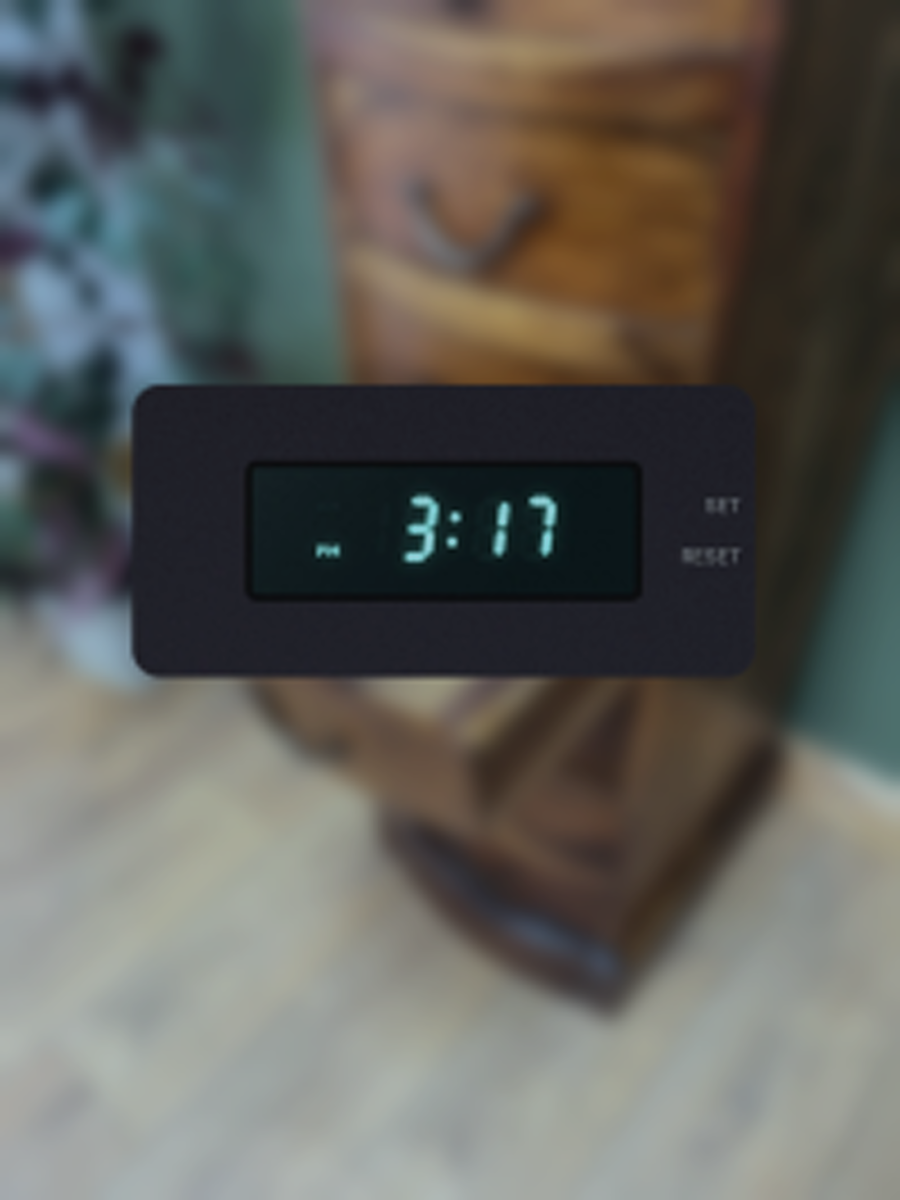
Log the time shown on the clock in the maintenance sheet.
3:17
